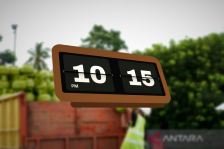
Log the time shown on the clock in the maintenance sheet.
10:15
